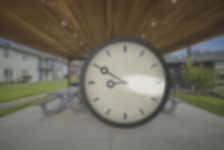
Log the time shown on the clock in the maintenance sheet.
8:50
